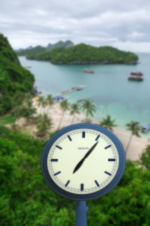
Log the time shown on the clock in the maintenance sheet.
7:06
